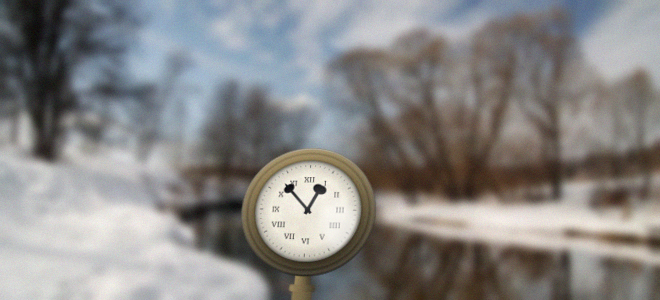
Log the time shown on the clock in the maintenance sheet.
12:53
